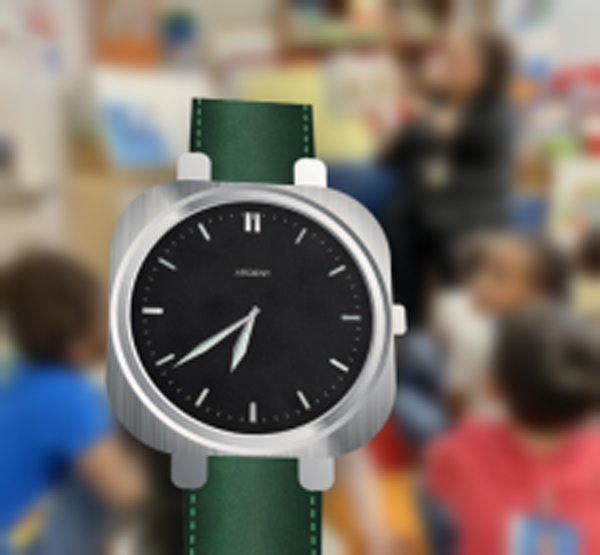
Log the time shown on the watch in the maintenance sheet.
6:39
